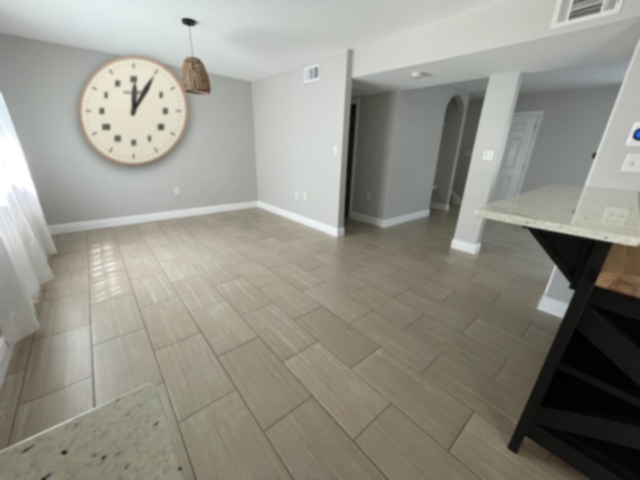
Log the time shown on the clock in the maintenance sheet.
12:05
